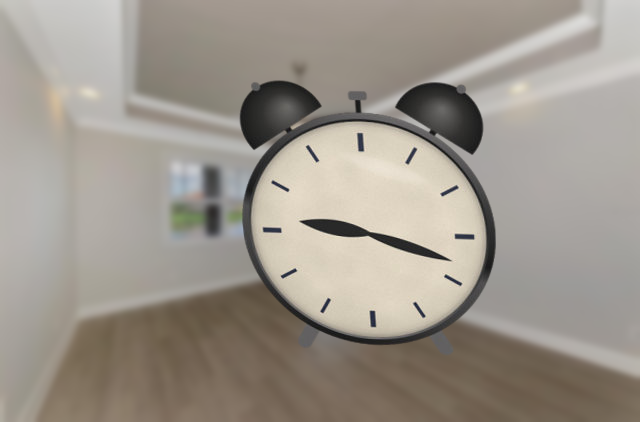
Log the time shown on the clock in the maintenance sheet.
9:18
